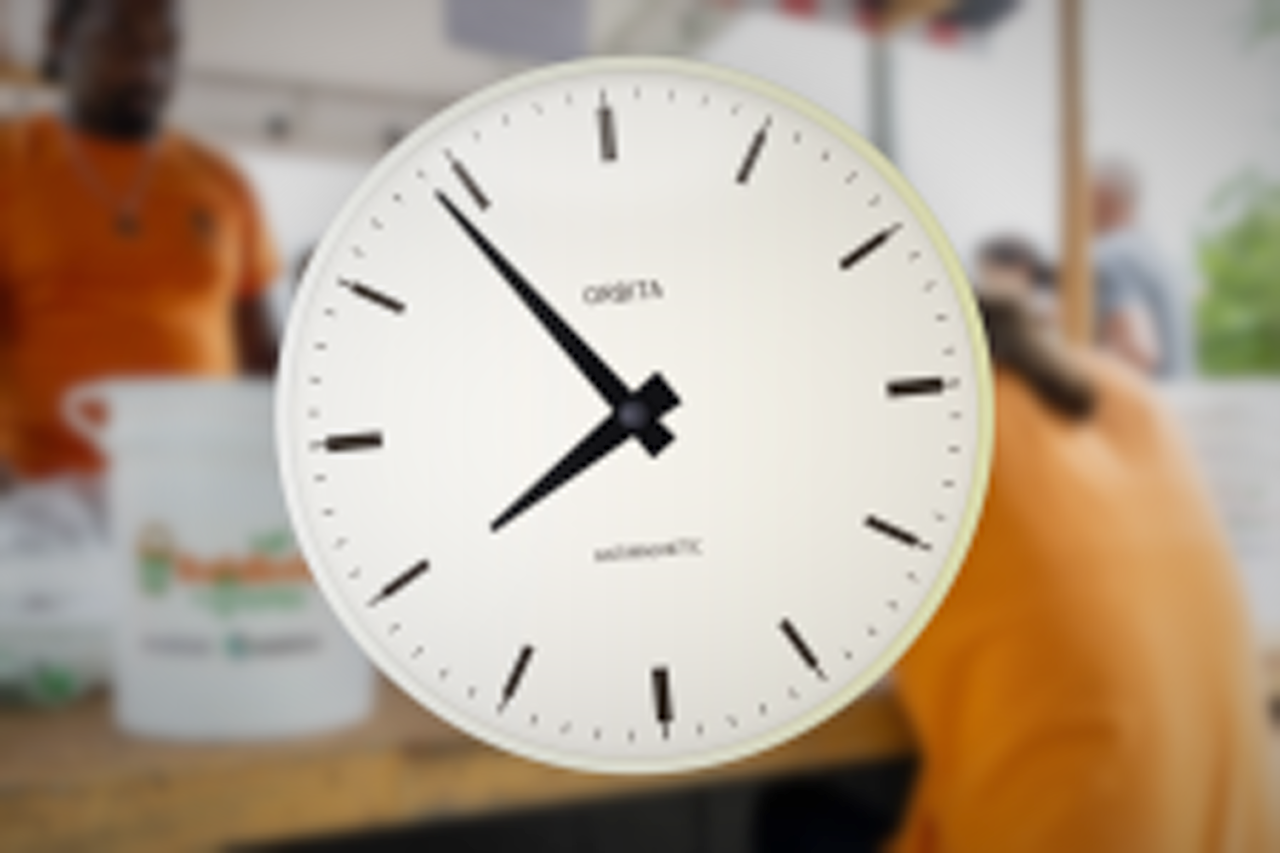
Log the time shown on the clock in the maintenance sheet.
7:54
